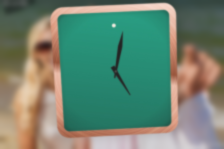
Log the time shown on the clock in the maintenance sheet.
5:02
